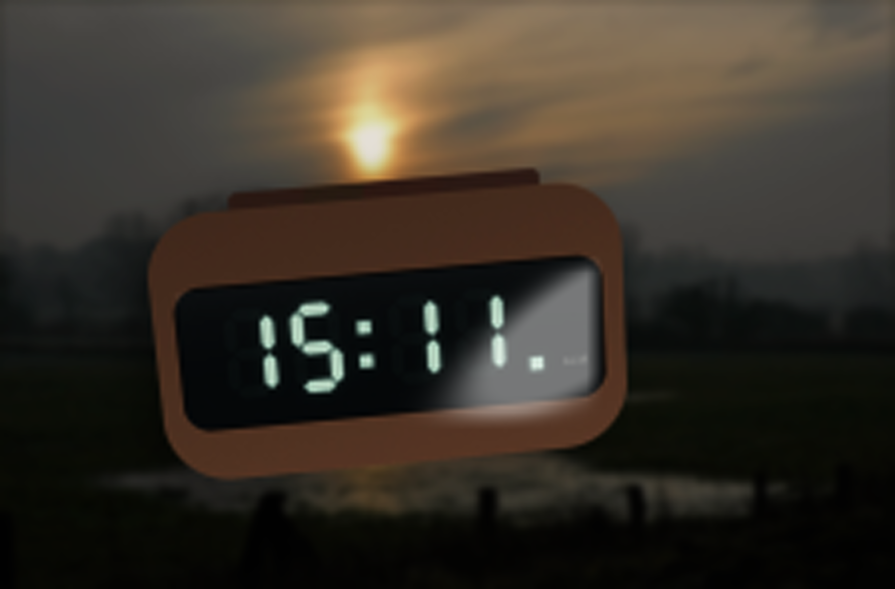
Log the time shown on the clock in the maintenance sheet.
15:11
